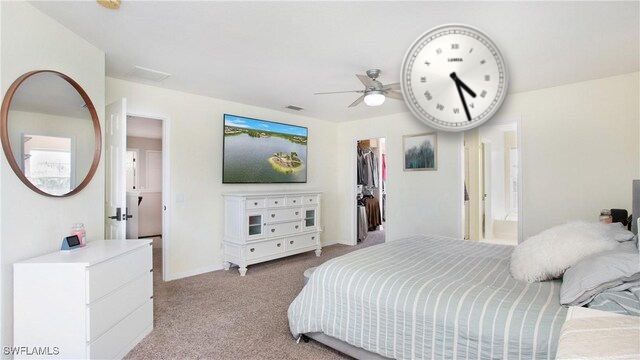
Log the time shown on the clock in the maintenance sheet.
4:27
